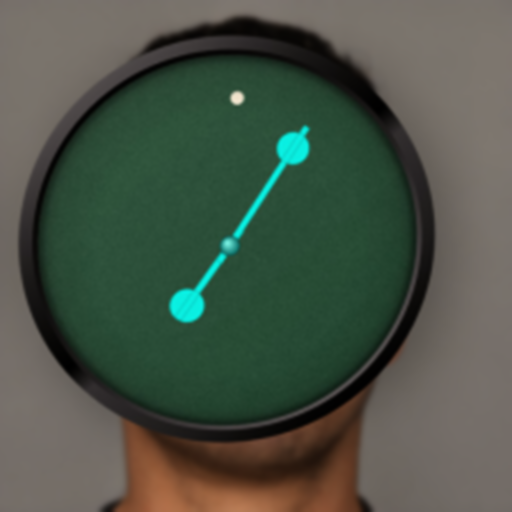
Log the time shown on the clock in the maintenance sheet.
7:05
